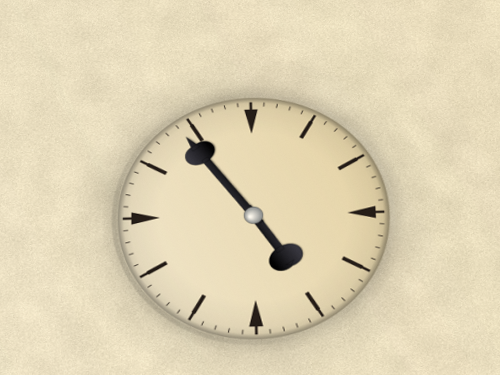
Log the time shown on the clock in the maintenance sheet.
4:54
